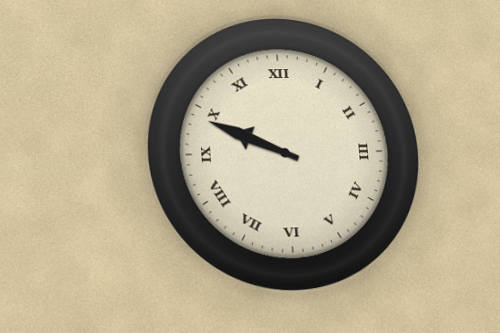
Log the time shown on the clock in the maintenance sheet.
9:49
